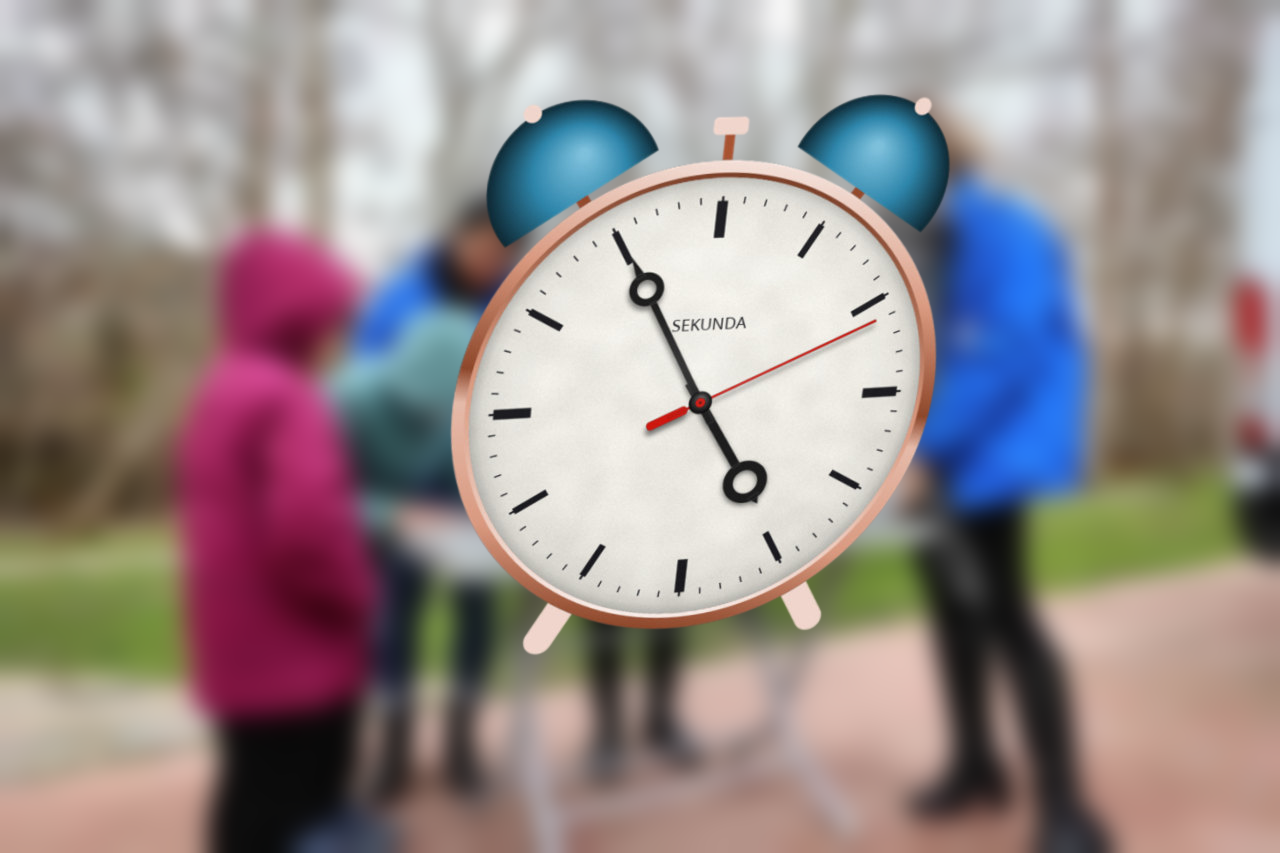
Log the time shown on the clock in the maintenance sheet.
4:55:11
